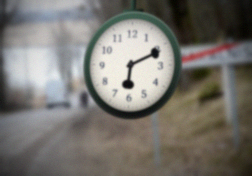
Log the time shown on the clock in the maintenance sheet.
6:11
